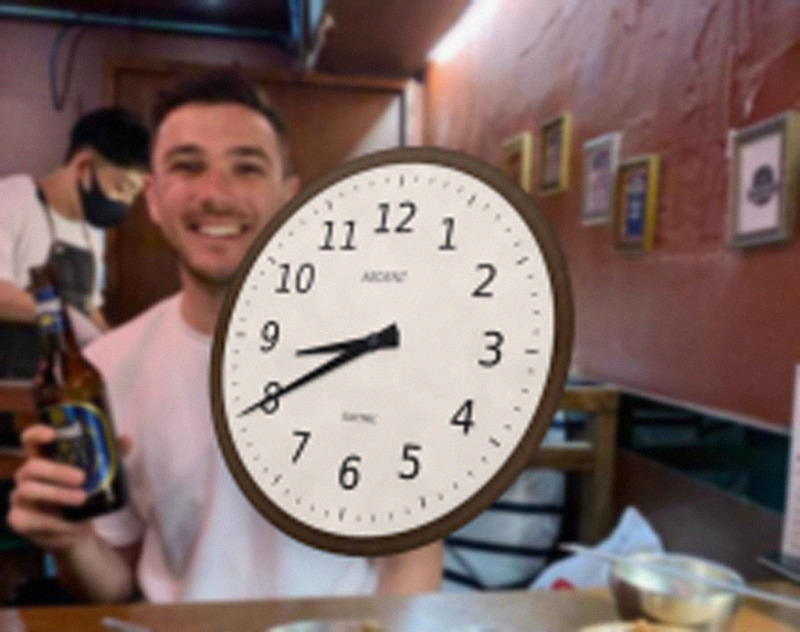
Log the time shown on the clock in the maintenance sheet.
8:40
